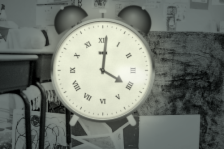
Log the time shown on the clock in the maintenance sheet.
4:01
